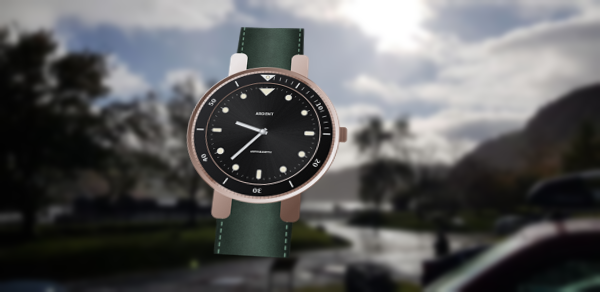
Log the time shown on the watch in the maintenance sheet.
9:37
